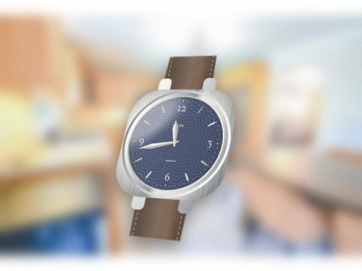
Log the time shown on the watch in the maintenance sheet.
11:43
